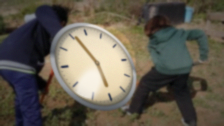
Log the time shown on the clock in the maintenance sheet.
5:56
